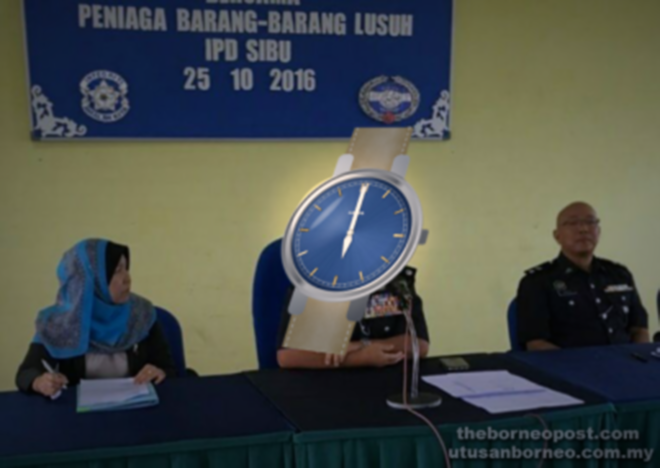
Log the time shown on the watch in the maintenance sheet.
6:00
